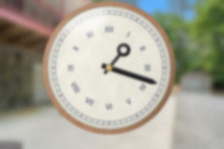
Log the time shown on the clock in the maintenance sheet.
1:18
